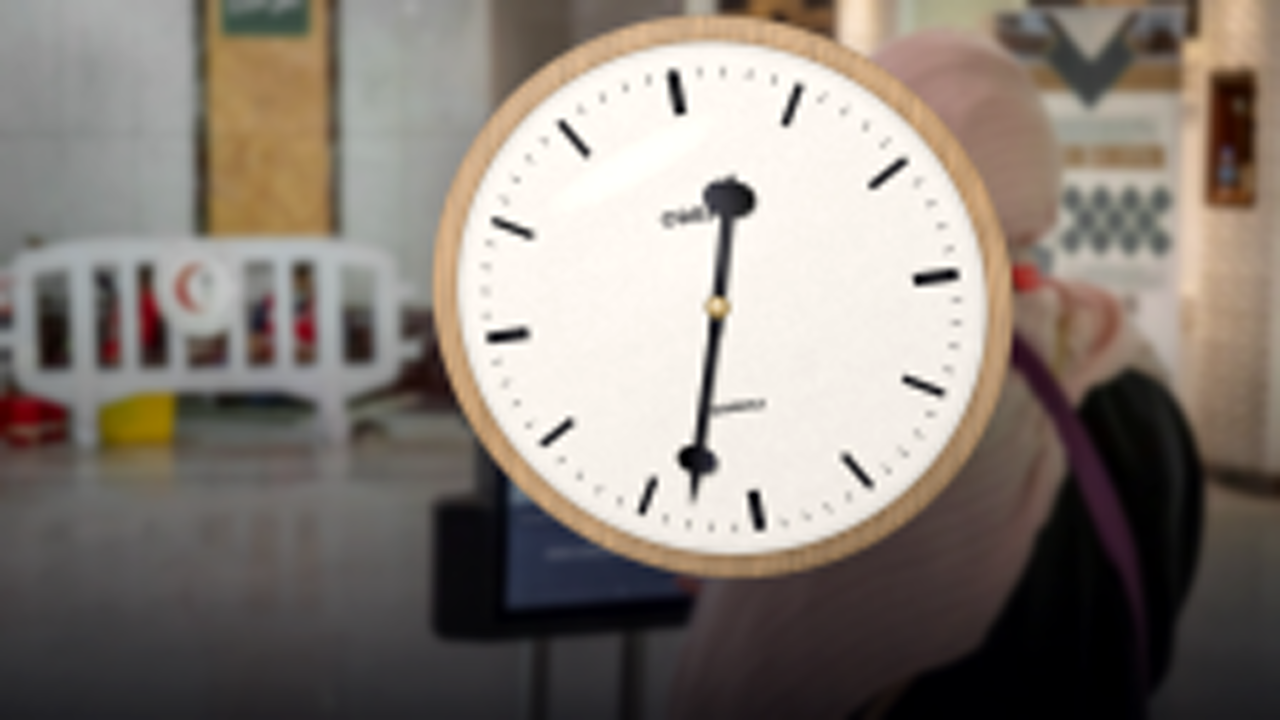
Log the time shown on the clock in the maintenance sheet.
12:33
